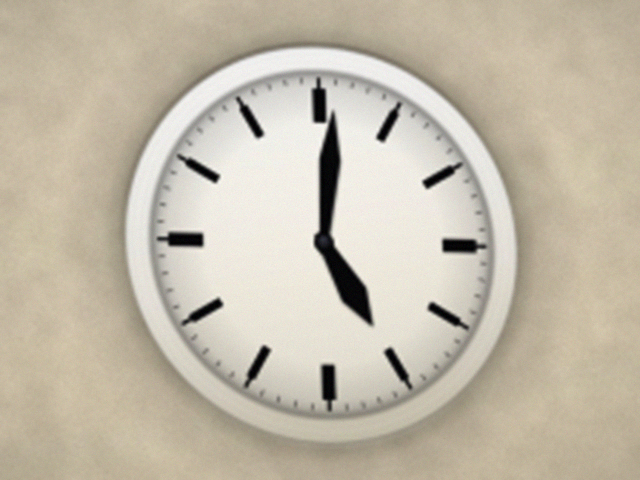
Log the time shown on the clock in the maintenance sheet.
5:01
